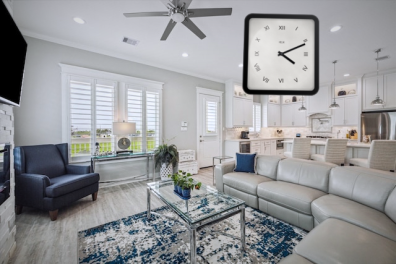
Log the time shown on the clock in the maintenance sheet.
4:11
